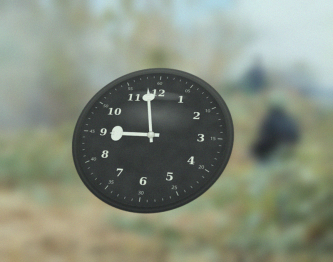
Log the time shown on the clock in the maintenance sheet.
8:58
